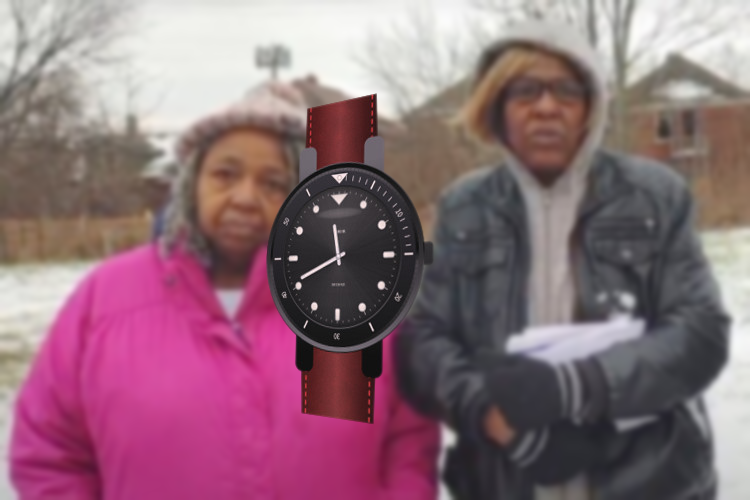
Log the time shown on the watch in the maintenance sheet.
11:41
